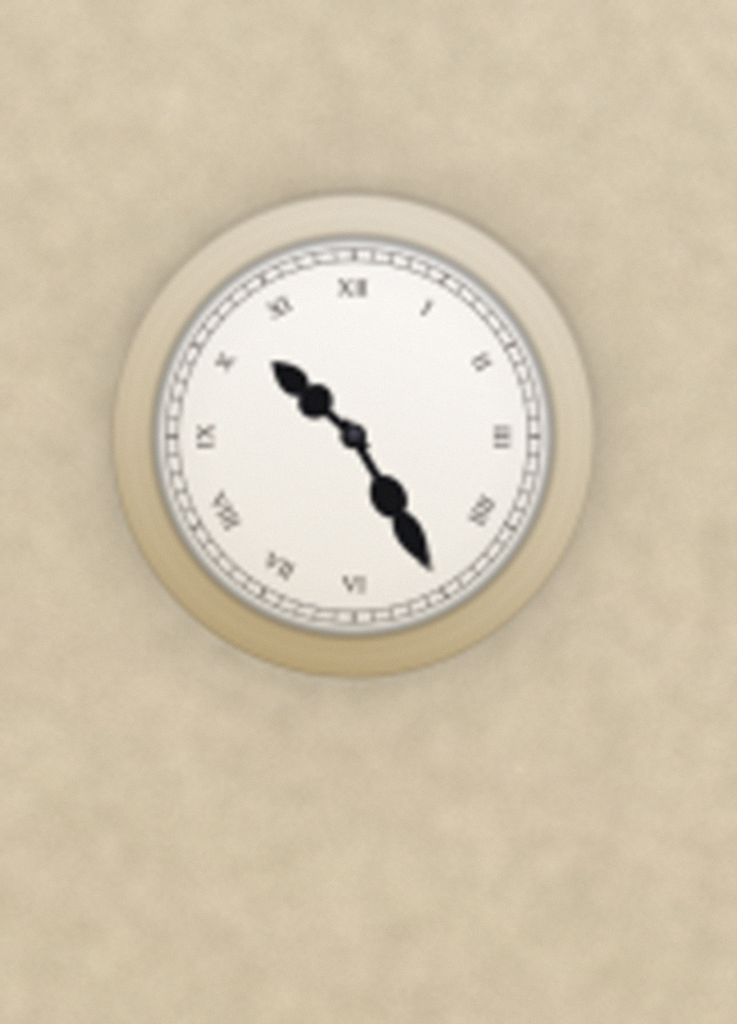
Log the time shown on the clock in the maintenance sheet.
10:25
